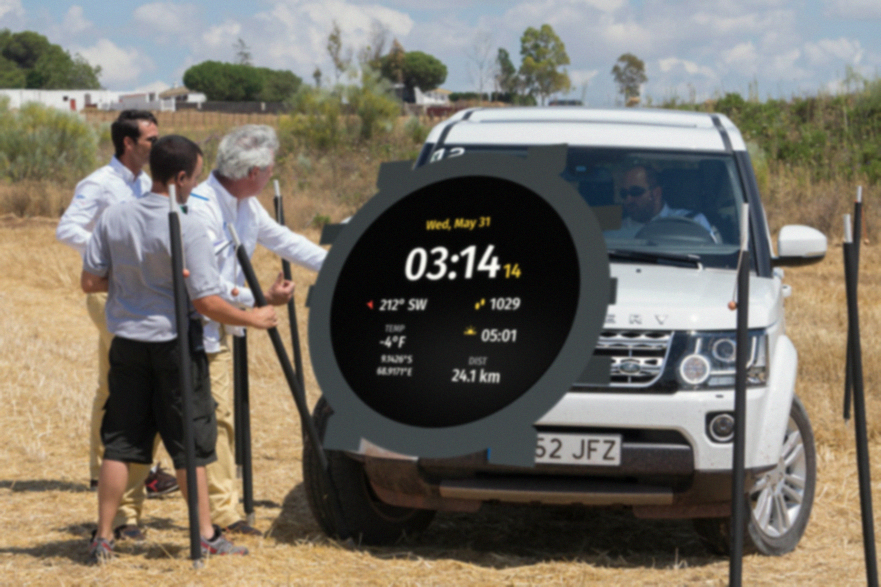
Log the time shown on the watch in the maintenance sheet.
3:14:14
